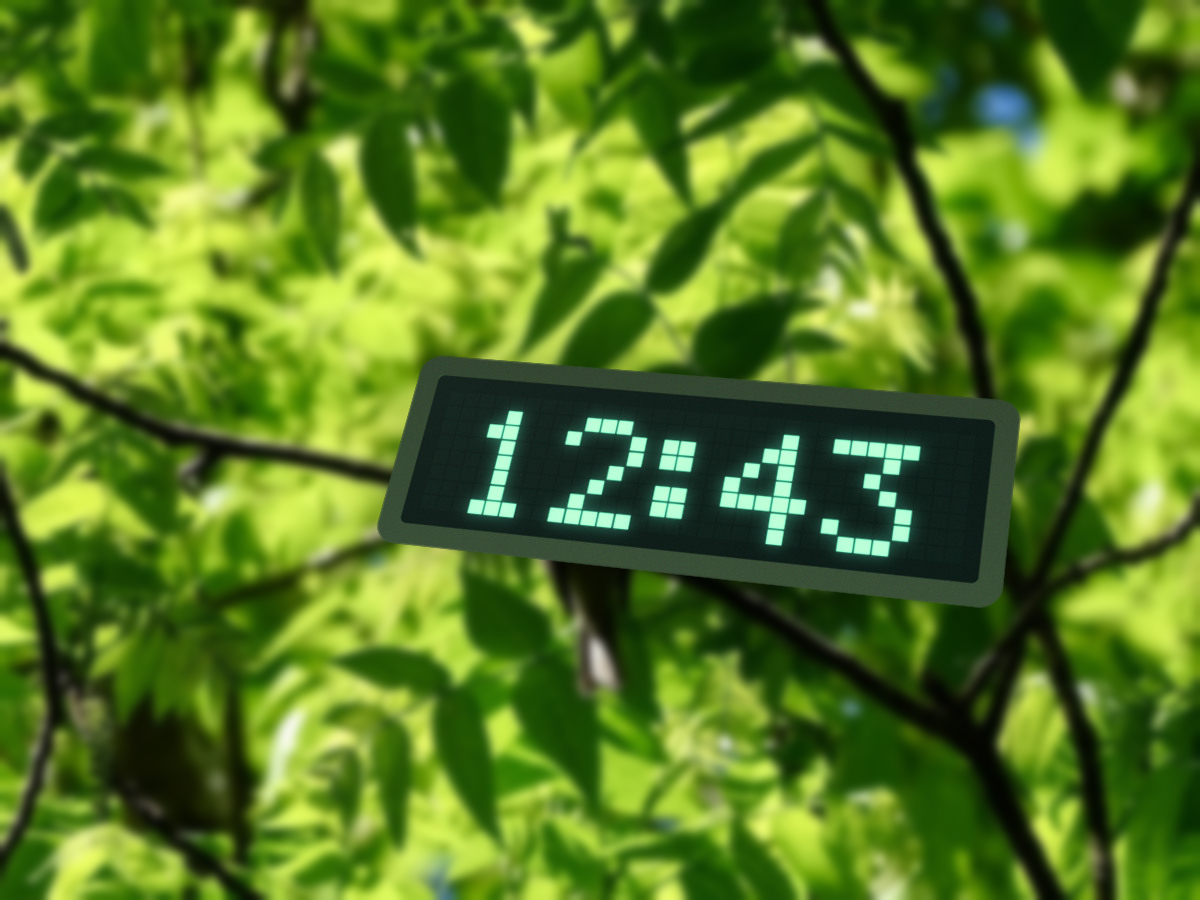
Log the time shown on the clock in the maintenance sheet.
12:43
